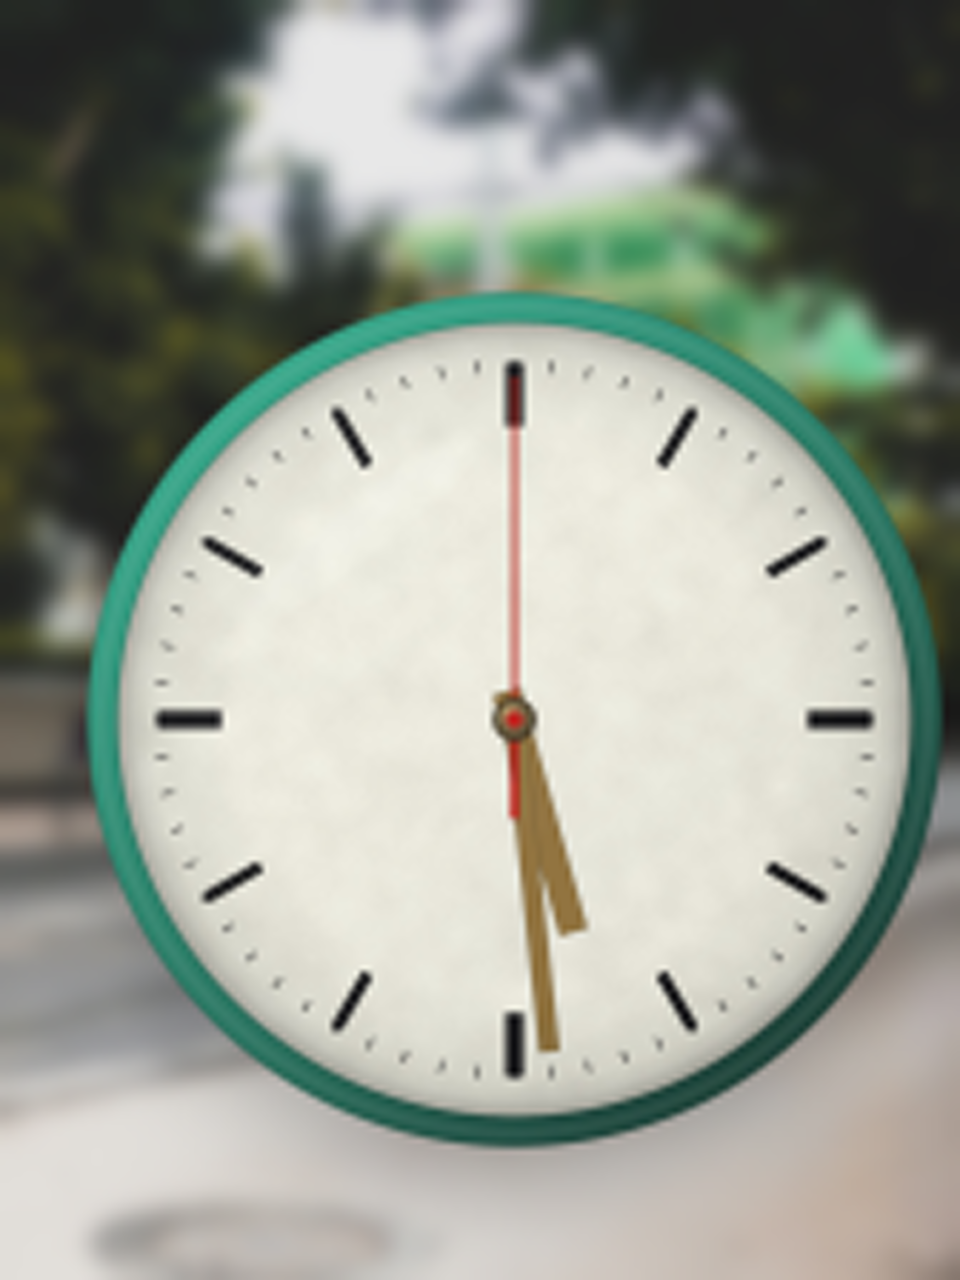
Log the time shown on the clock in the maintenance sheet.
5:29:00
